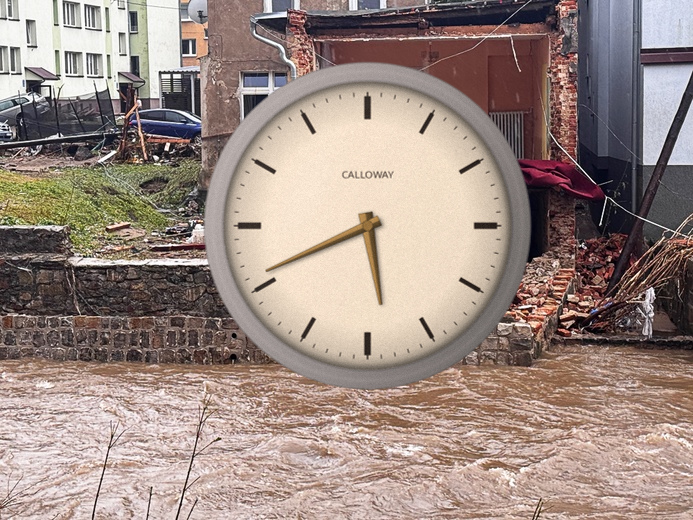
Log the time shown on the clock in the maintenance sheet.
5:41
